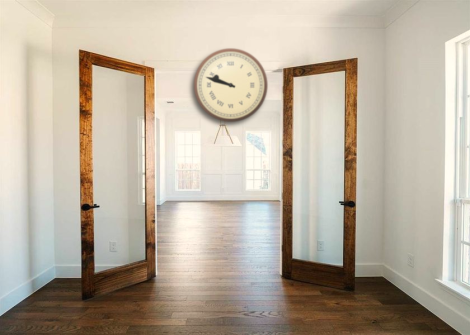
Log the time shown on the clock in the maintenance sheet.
9:48
